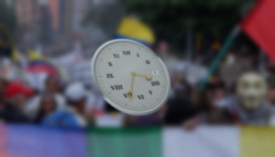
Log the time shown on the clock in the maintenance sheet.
3:34
